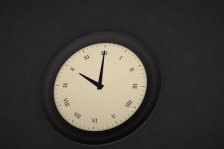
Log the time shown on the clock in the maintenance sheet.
10:00
